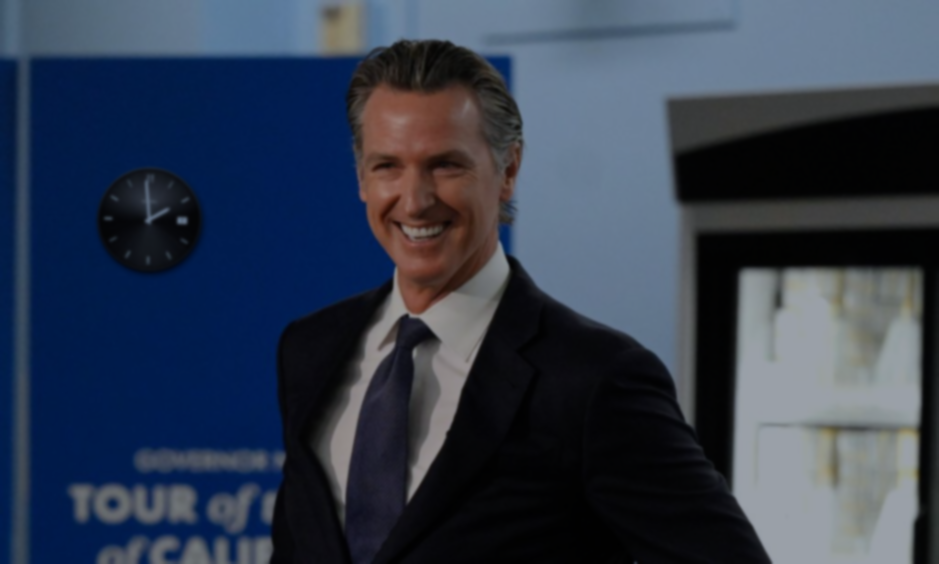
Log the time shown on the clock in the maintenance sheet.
1:59
